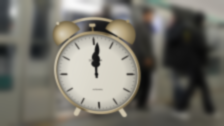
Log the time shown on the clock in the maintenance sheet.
12:01
